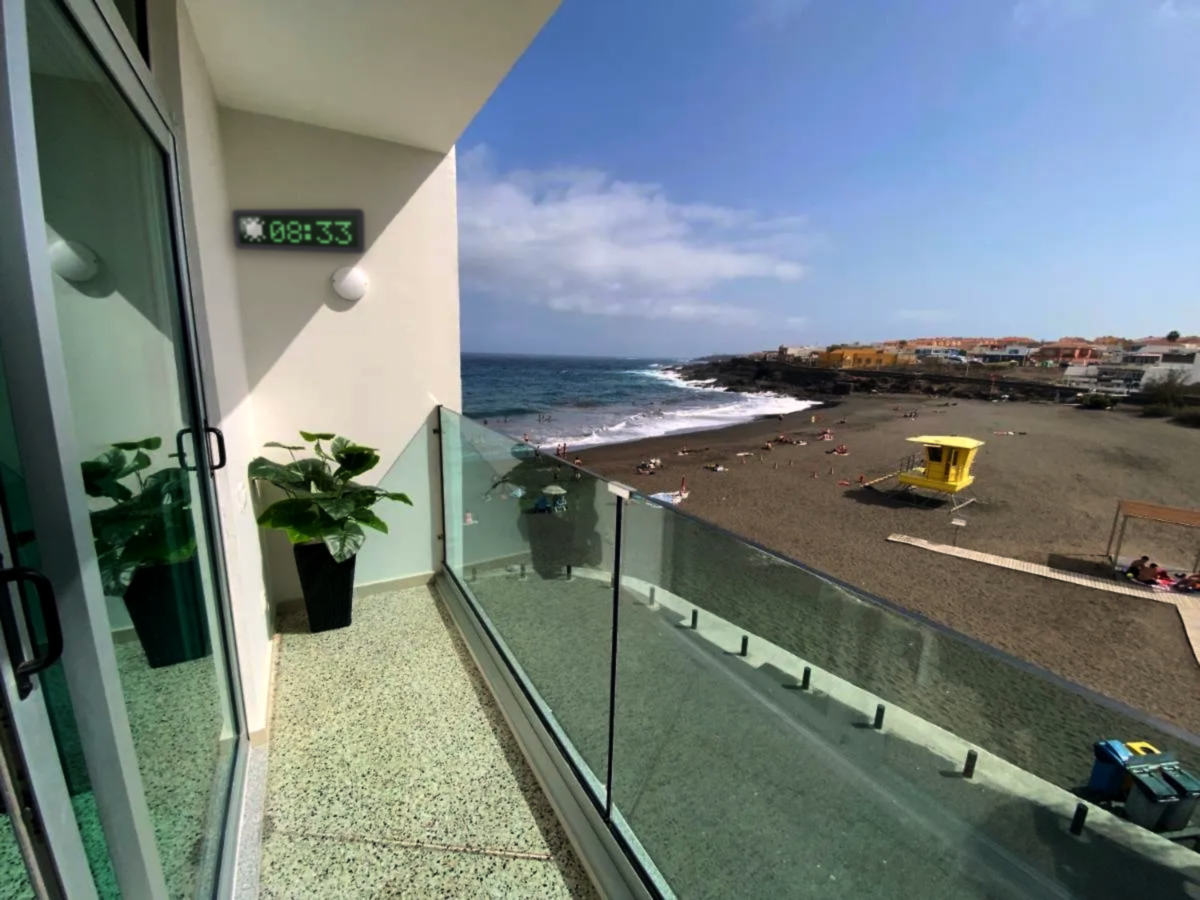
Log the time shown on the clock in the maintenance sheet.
8:33
